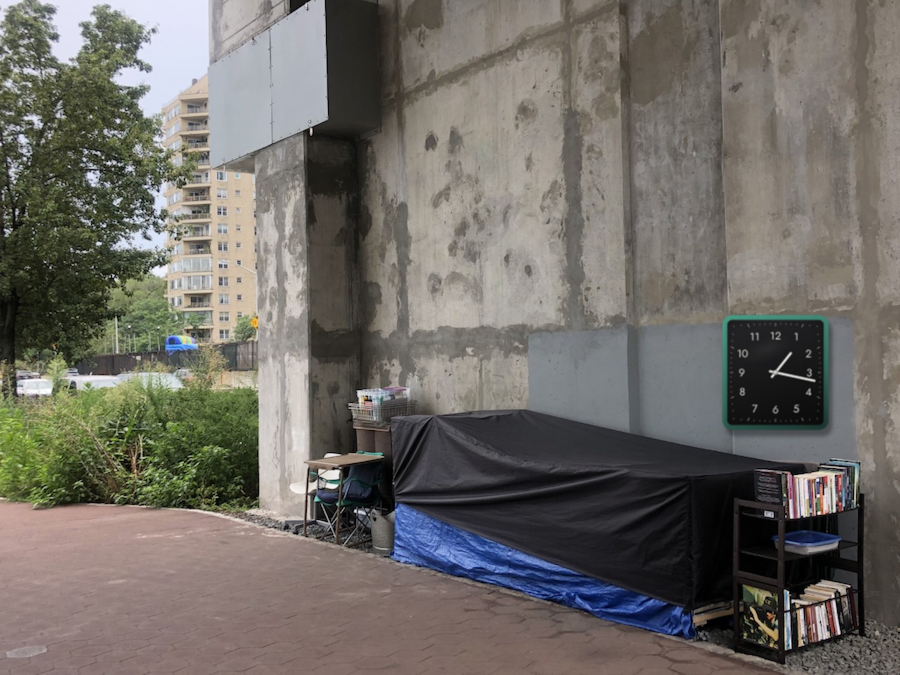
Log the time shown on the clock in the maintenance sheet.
1:17
